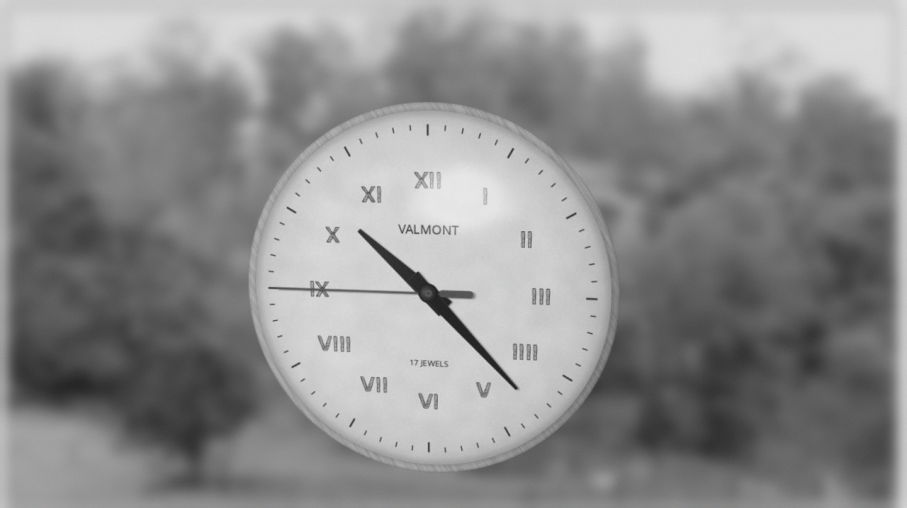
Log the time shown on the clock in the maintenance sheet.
10:22:45
